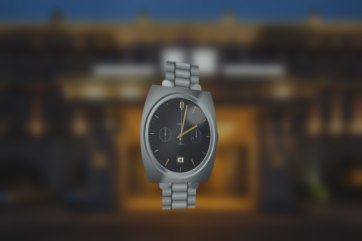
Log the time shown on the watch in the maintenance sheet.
2:02
